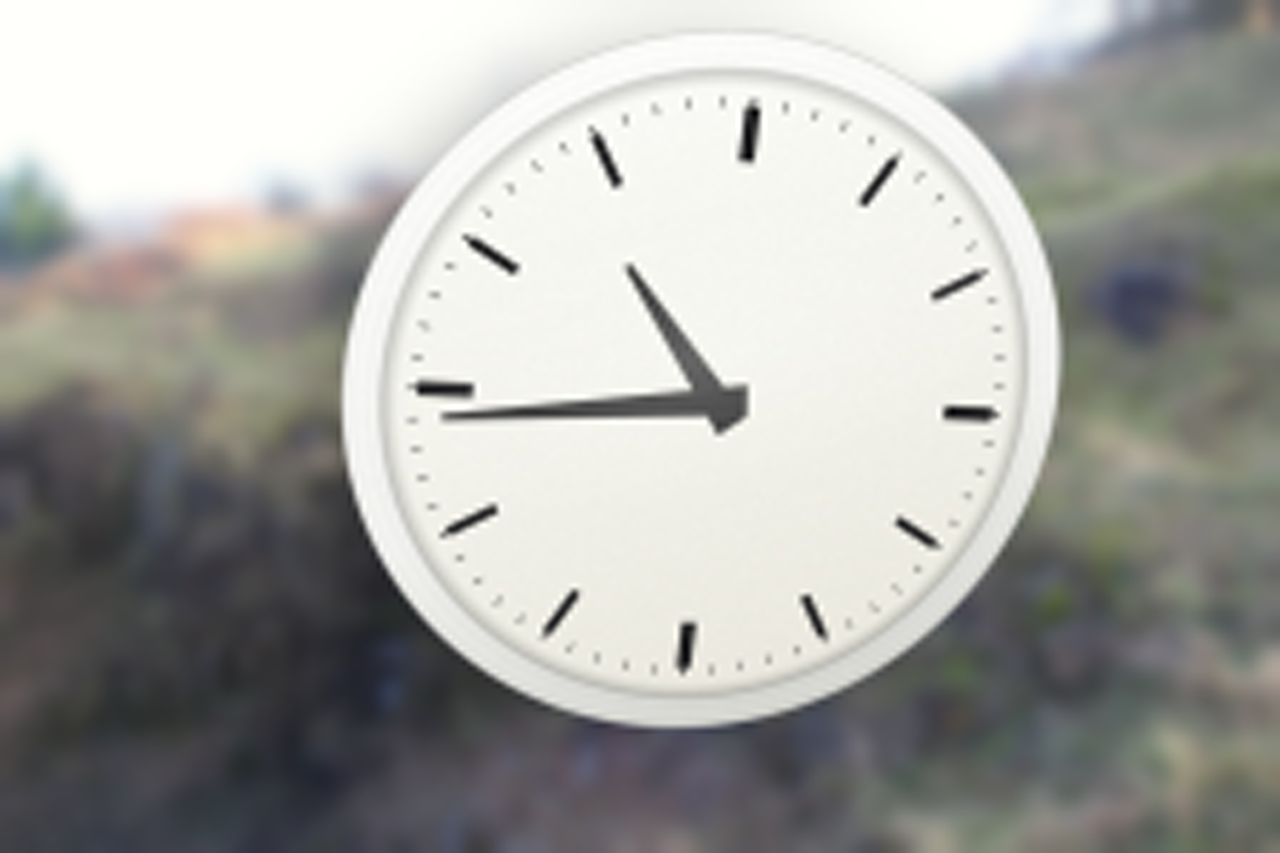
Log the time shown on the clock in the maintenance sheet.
10:44
